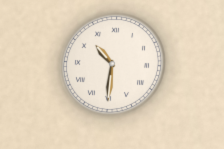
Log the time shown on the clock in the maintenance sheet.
10:30
